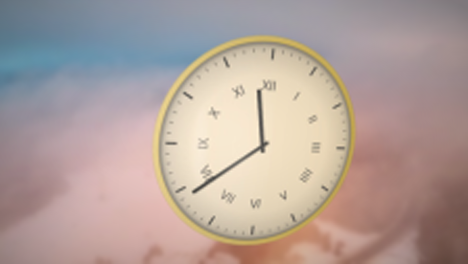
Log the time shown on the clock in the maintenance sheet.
11:39
